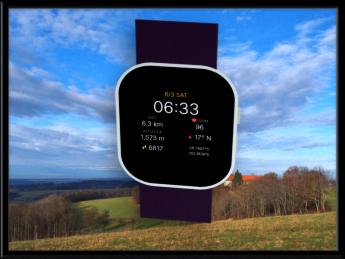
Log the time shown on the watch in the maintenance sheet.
6:33
